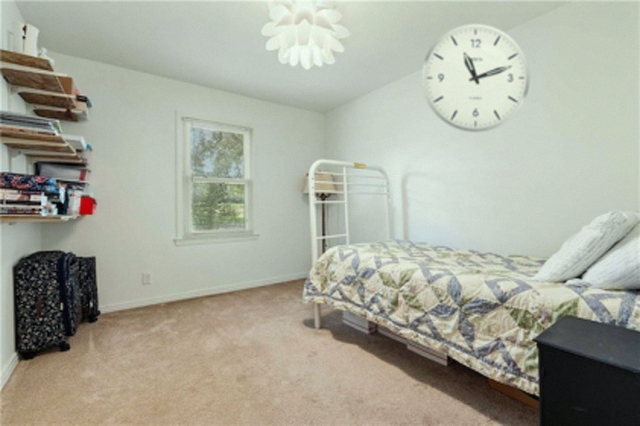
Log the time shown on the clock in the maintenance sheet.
11:12
